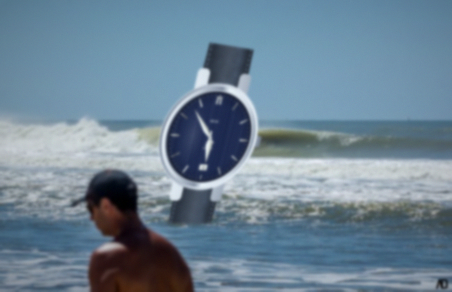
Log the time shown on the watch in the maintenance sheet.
5:53
